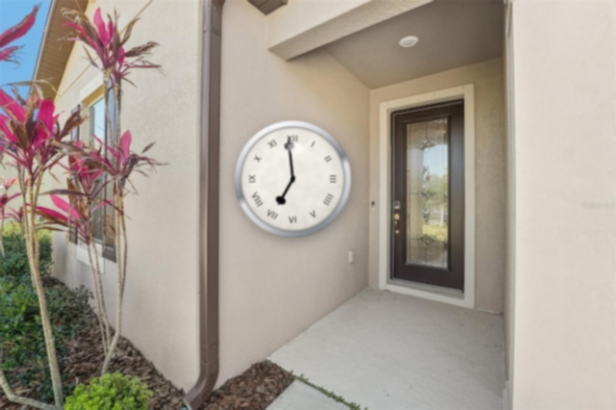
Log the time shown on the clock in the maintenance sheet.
6:59
